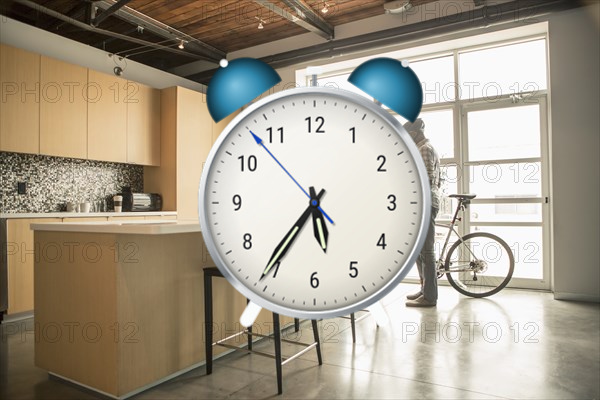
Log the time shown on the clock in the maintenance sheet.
5:35:53
